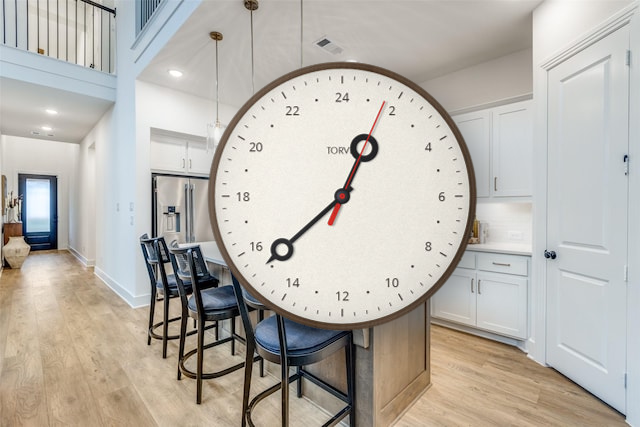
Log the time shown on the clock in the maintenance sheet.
1:38:04
